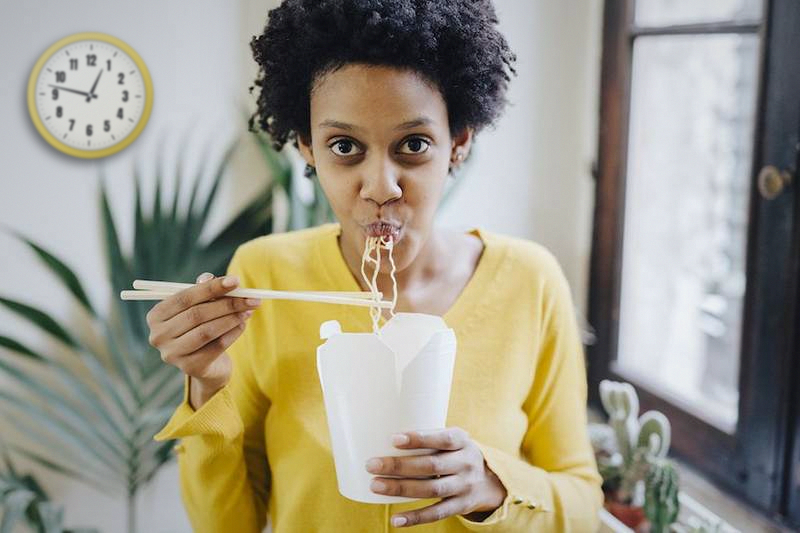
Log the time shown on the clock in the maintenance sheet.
12:47
